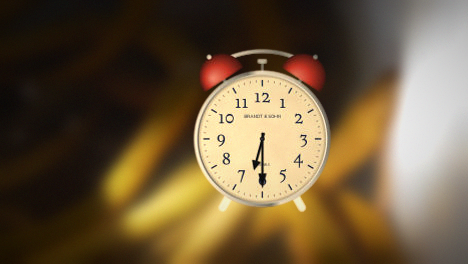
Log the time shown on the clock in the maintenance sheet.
6:30
